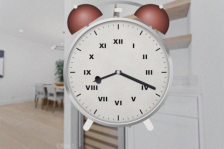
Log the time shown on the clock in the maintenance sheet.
8:19
